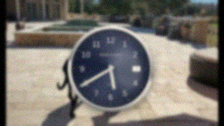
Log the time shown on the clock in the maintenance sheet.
5:40
